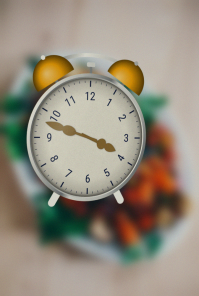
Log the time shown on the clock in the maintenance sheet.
3:48
